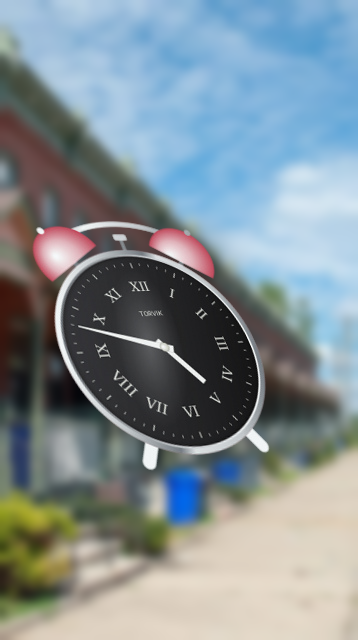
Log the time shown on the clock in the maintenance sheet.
4:48
